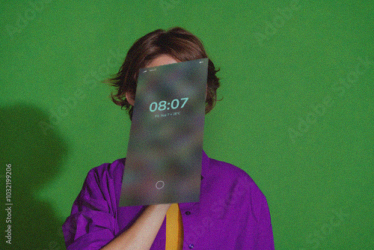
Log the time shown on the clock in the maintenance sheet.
8:07
